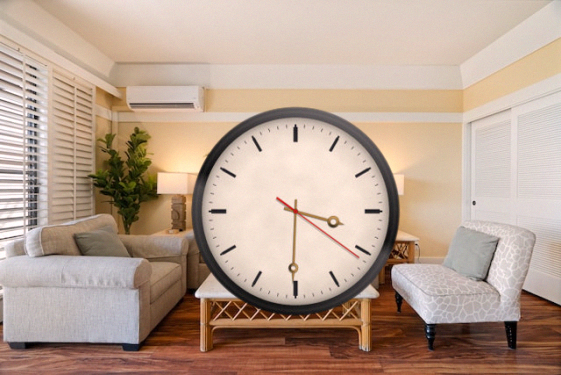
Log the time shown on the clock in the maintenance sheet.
3:30:21
